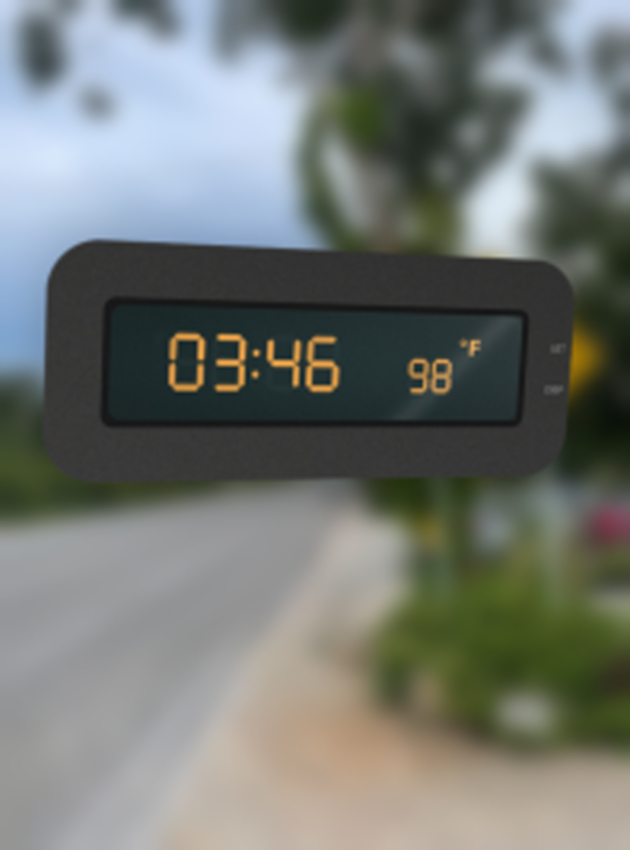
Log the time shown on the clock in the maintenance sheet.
3:46
